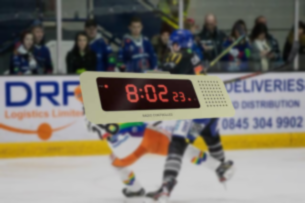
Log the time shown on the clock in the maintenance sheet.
8:02:23
